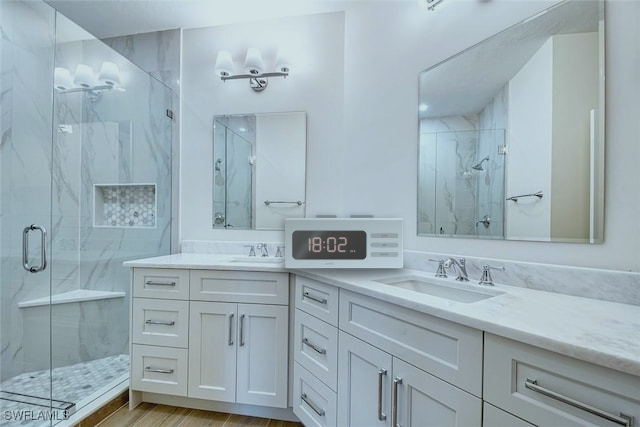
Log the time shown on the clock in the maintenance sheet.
18:02
